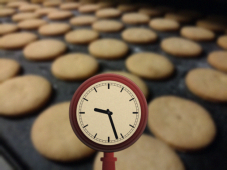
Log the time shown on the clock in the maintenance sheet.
9:27
